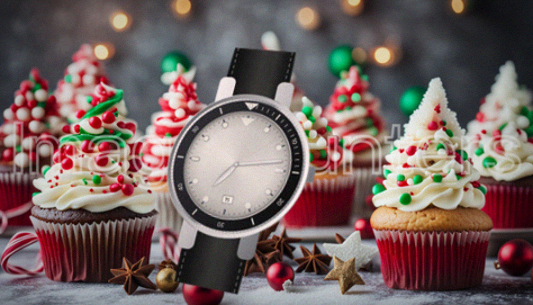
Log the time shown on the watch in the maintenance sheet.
7:13
